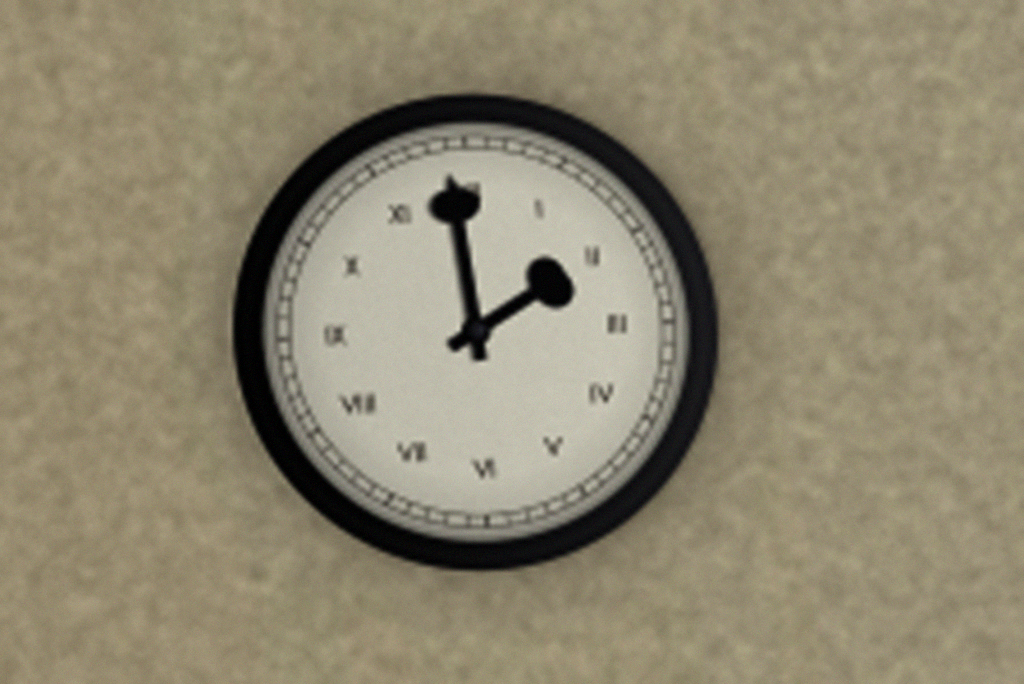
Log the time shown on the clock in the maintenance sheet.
1:59
